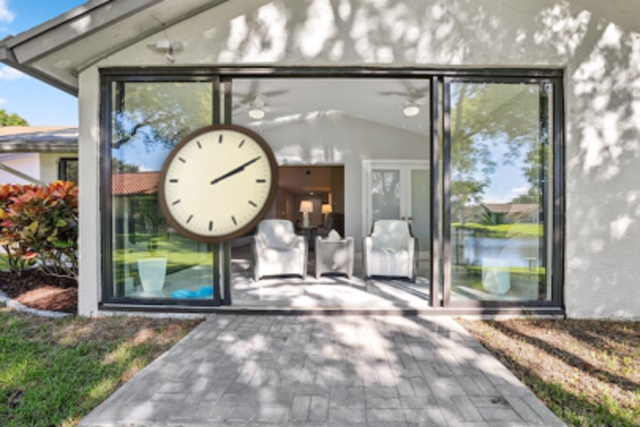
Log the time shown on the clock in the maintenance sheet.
2:10
